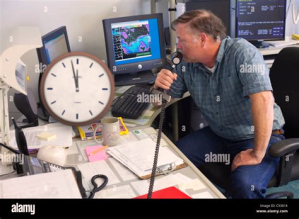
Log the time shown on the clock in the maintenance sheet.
11:58
